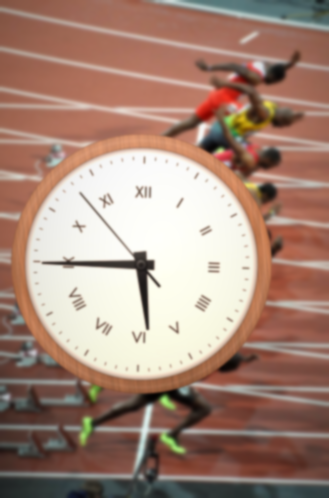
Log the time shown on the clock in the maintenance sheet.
5:44:53
